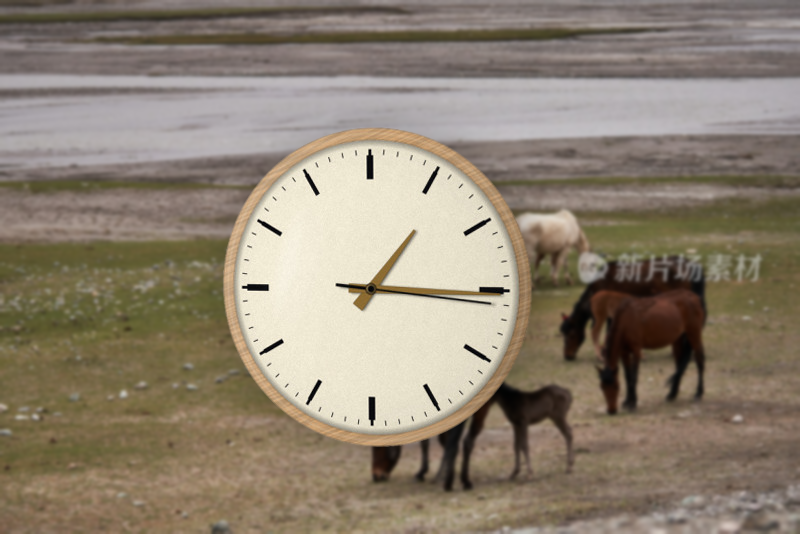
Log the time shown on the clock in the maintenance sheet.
1:15:16
